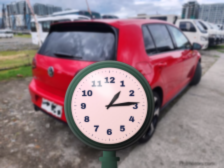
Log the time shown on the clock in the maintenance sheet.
1:14
